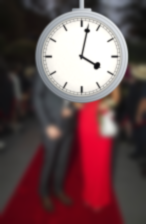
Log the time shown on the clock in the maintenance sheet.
4:02
